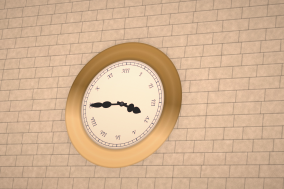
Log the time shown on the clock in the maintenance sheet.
3:45
